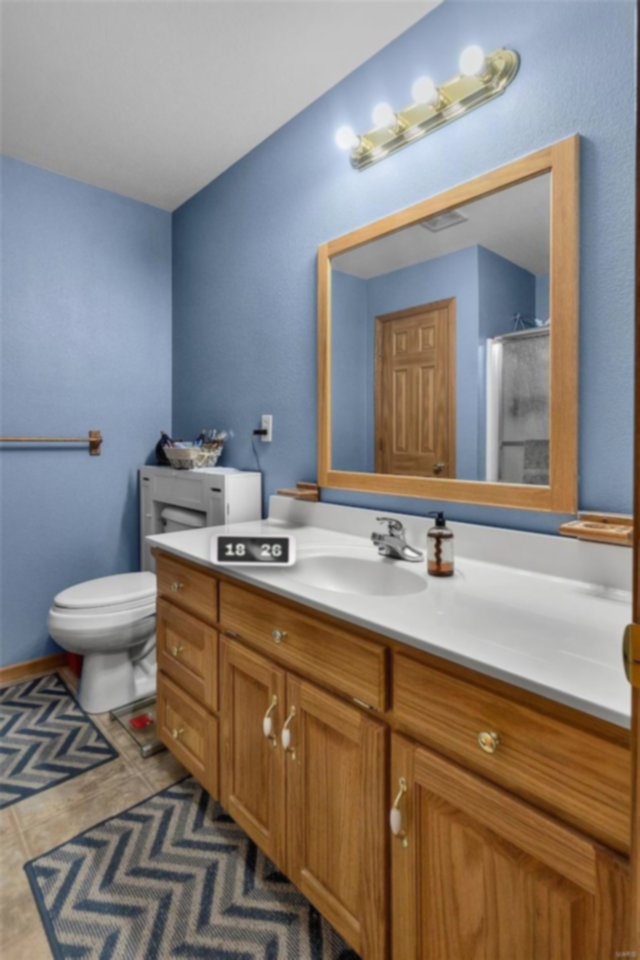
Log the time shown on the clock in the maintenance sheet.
18:26
